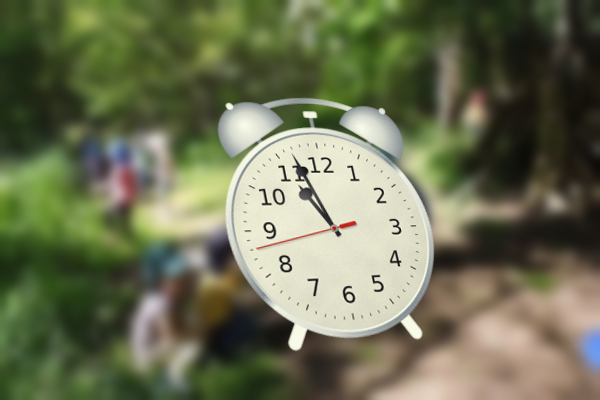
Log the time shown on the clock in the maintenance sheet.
10:56:43
